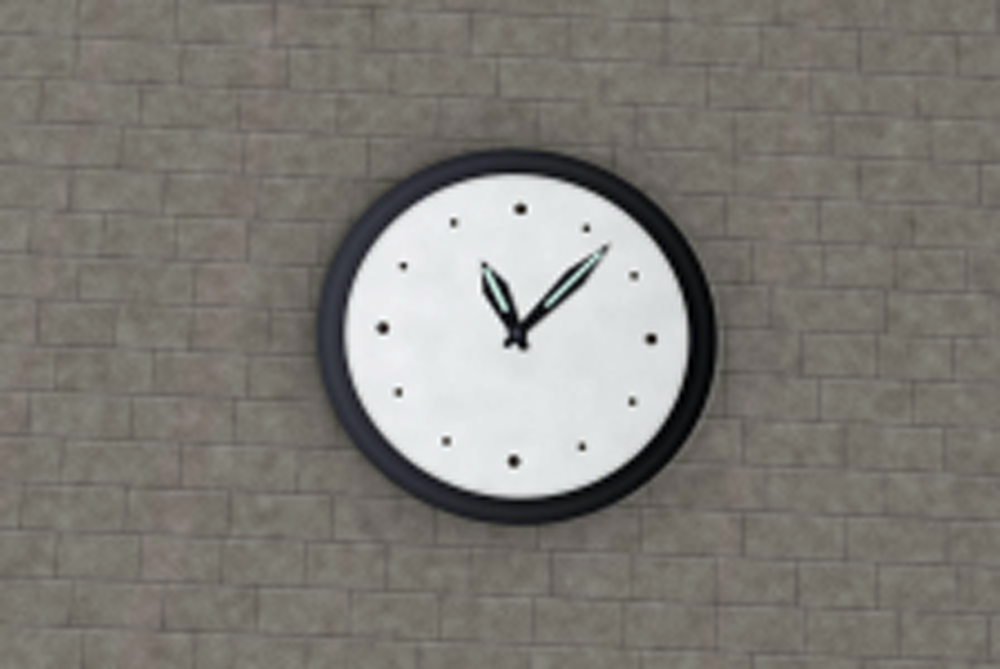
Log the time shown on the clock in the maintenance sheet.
11:07
